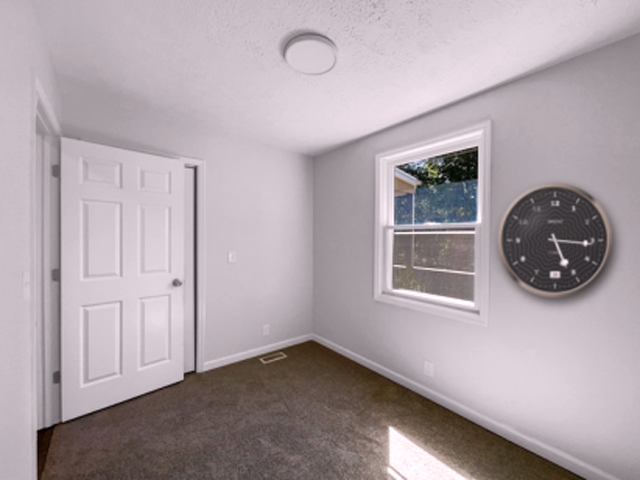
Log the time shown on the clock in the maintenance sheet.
5:16
